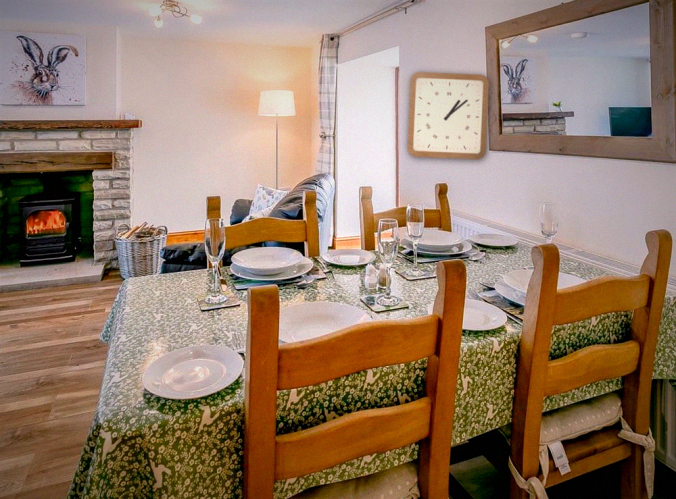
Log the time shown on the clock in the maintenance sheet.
1:08
